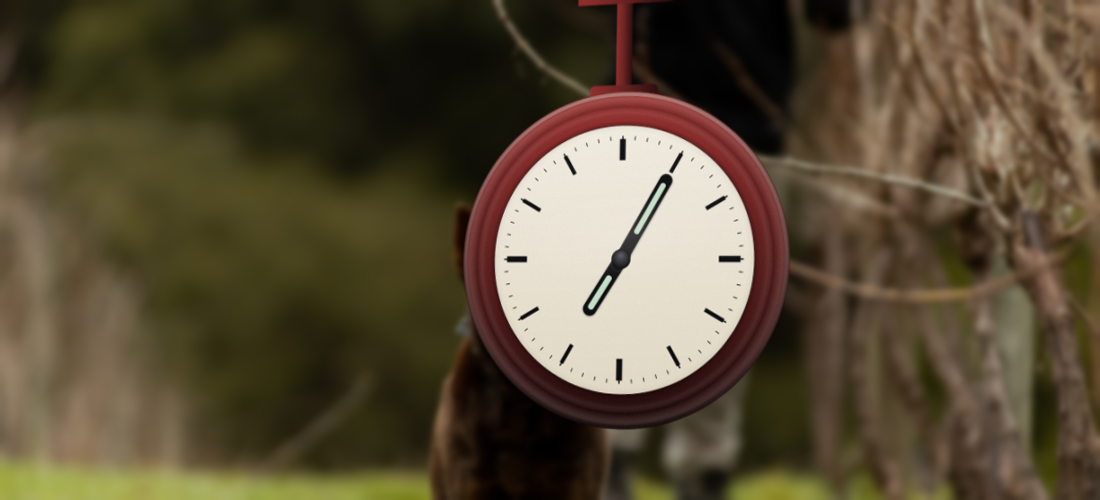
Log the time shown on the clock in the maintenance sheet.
7:05
